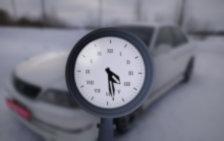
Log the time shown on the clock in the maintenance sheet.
4:28
